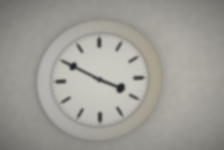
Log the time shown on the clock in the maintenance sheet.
3:50
